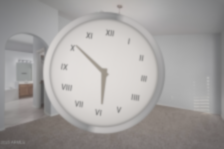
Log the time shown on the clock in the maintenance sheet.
5:51
